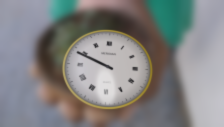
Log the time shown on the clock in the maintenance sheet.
9:49
